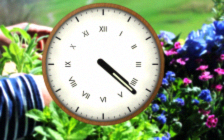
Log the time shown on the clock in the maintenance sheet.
4:22
